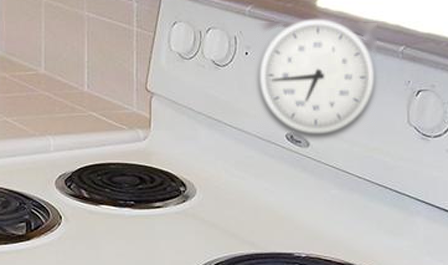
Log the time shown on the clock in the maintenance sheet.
6:44
